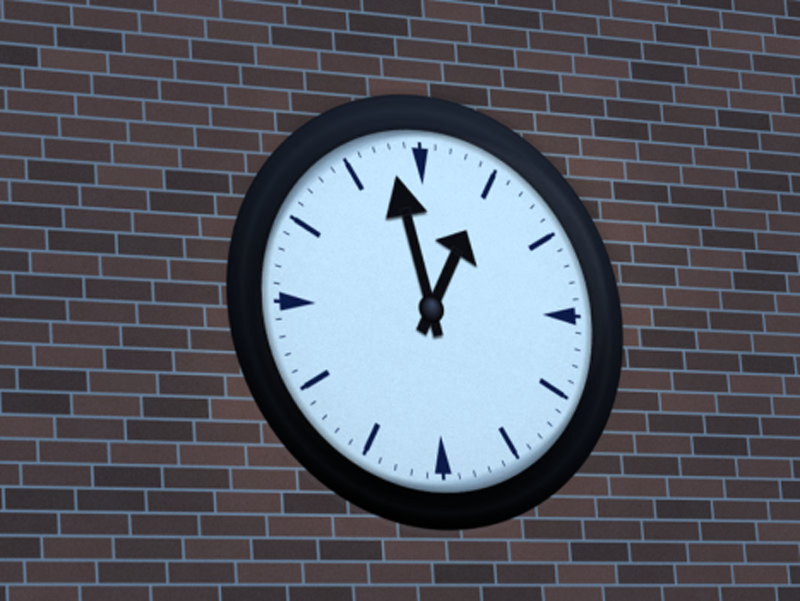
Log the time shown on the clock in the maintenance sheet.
12:58
